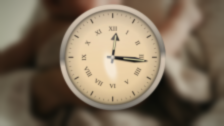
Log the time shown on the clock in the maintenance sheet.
12:16
